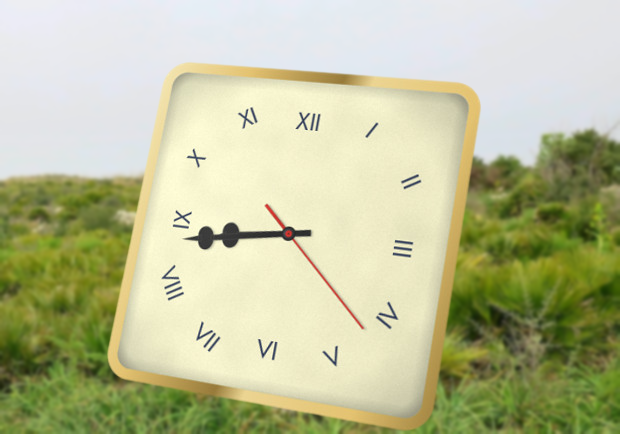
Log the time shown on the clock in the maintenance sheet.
8:43:22
